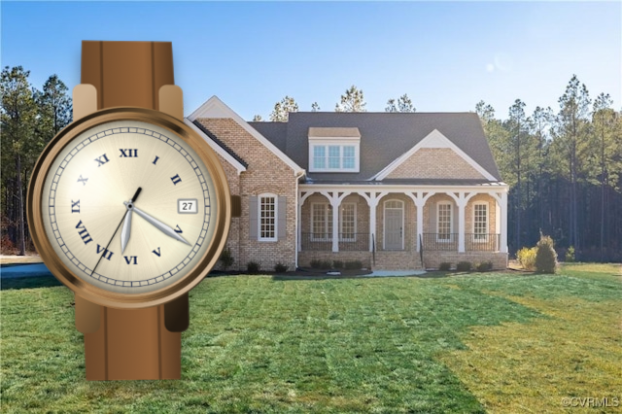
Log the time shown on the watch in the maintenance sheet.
6:20:35
